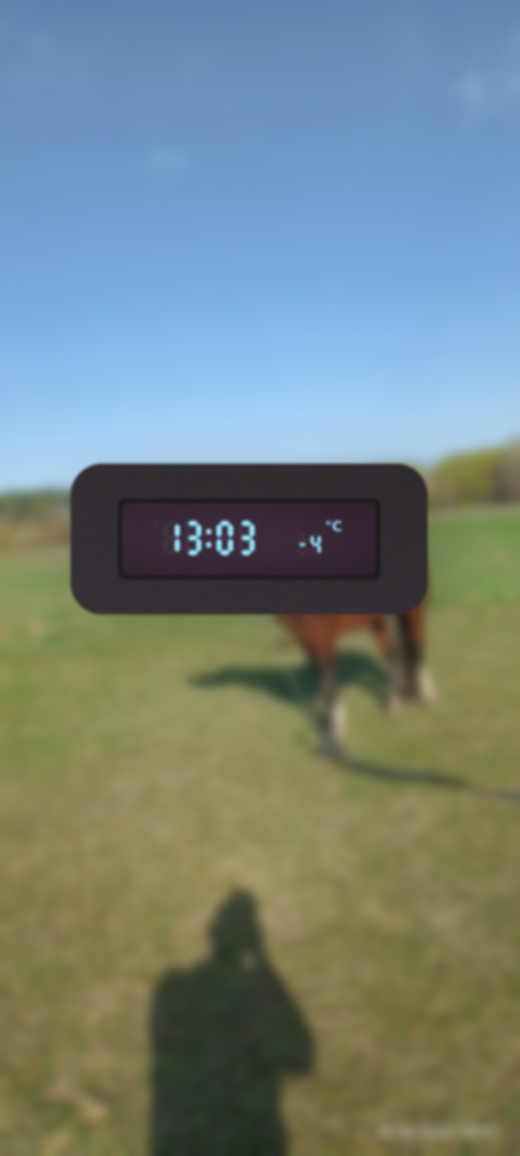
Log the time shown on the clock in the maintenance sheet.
13:03
